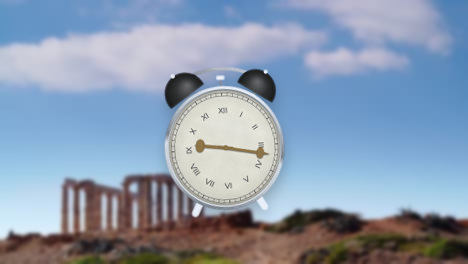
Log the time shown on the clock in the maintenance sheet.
9:17
